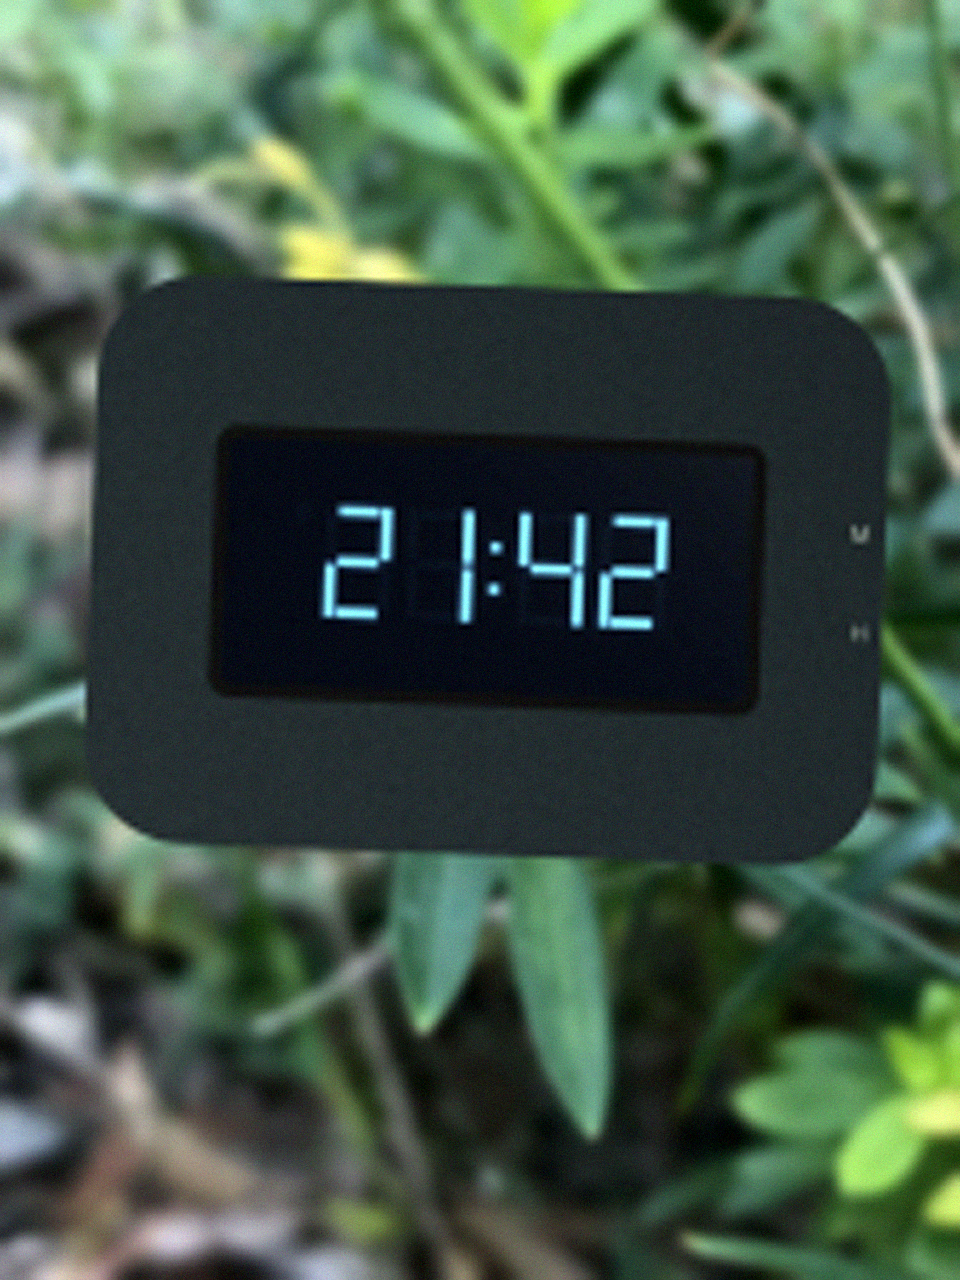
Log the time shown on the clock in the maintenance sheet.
21:42
